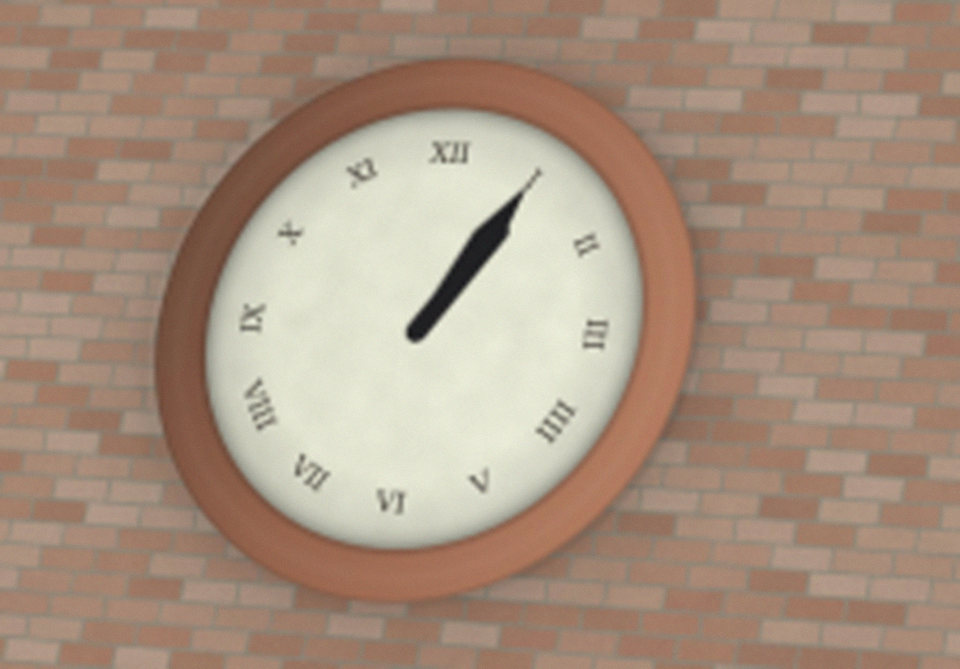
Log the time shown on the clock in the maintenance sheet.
1:05
